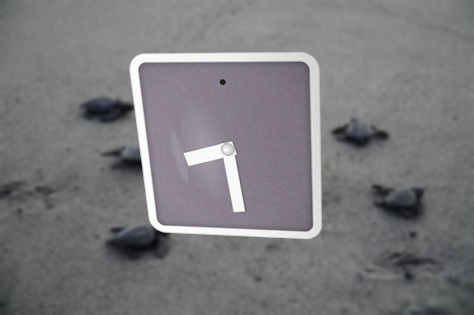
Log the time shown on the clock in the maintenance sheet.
8:29
